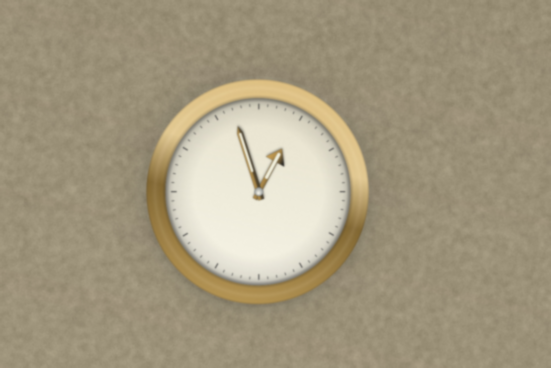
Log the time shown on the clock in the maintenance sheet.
12:57
